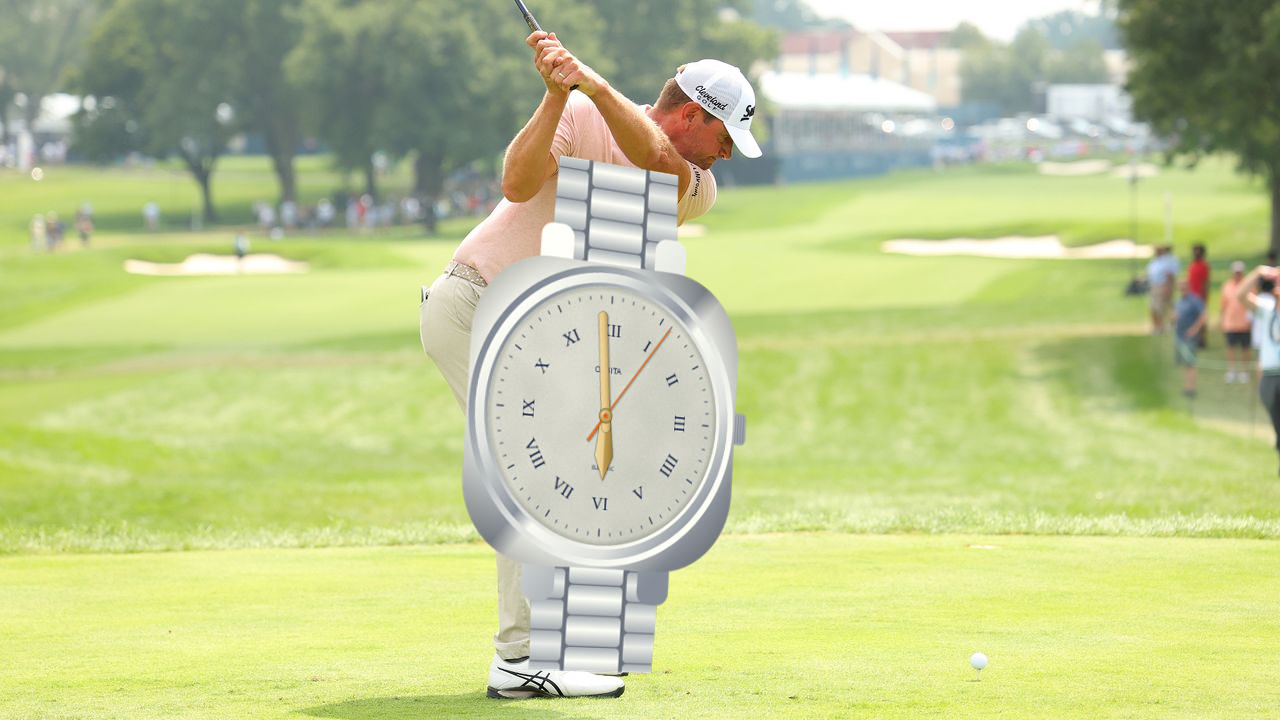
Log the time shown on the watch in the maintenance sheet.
5:59:06
